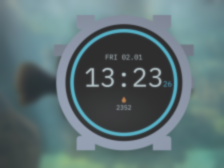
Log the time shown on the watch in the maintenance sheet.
13:23
